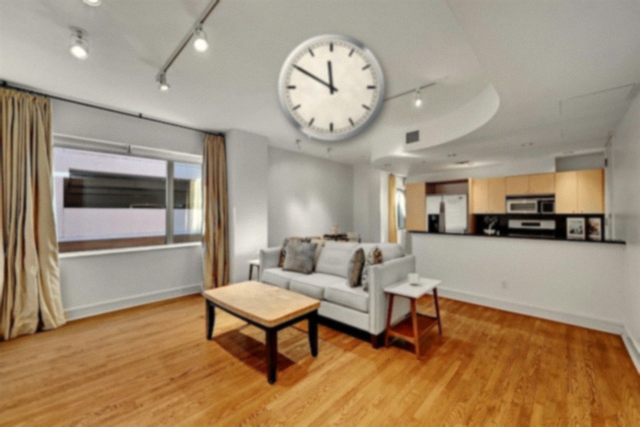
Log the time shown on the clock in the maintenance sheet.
11:50
